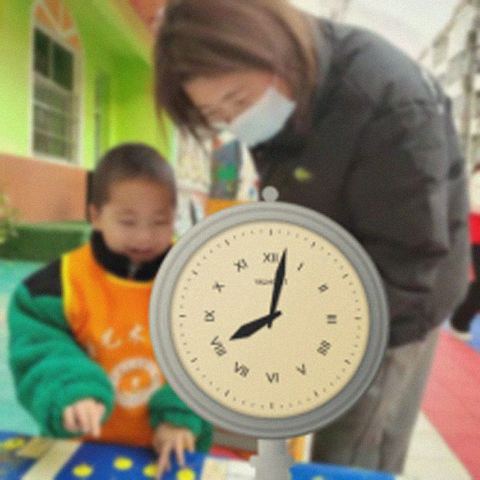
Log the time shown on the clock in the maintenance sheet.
8:02
